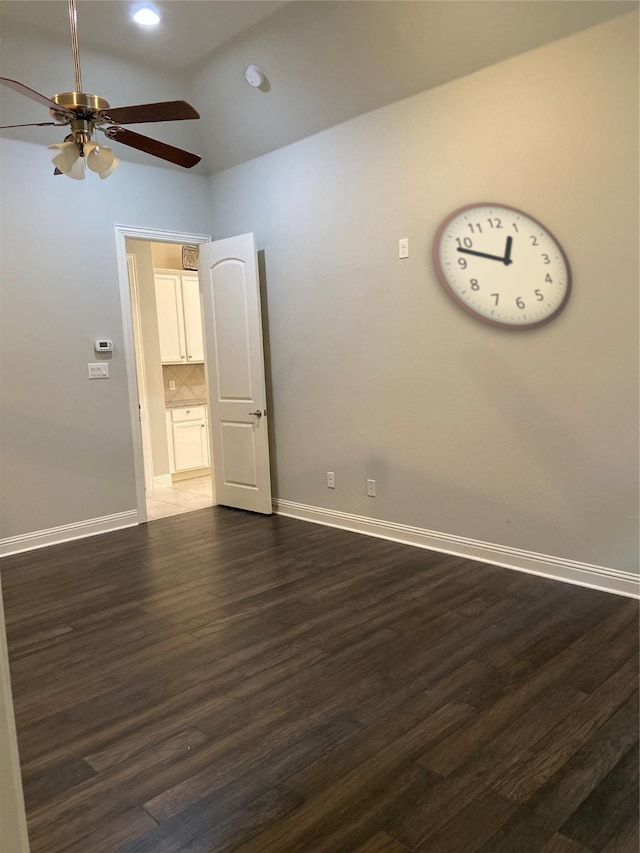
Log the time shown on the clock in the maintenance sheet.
12:48
